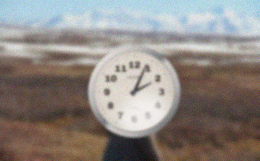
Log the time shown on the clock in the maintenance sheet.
2:04
